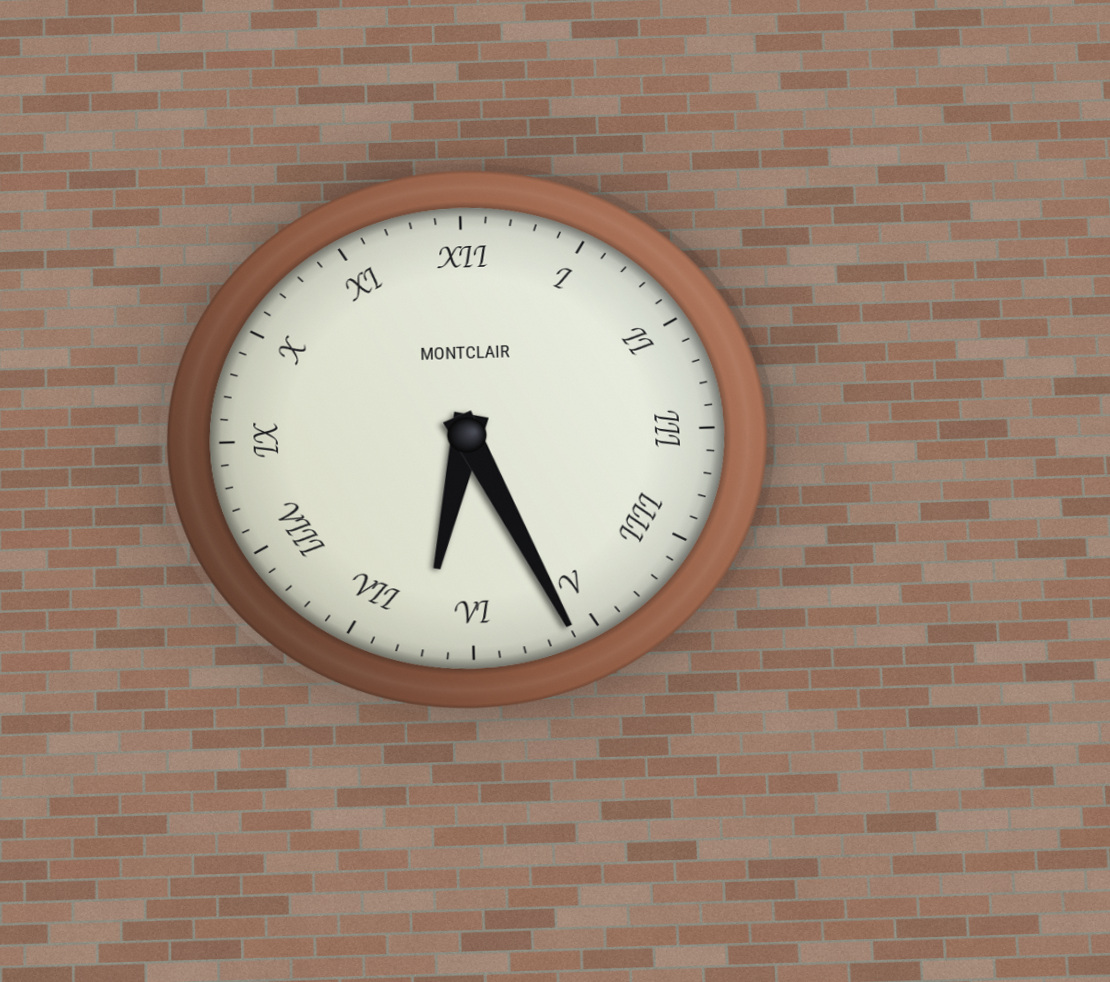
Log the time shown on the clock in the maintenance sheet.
6:26
